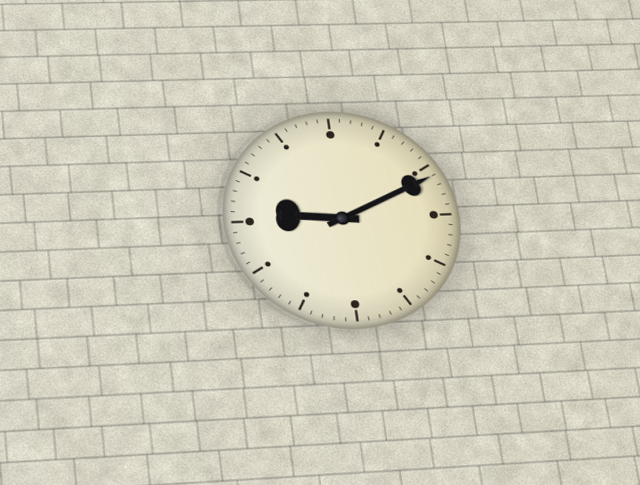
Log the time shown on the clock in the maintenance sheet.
9:11
